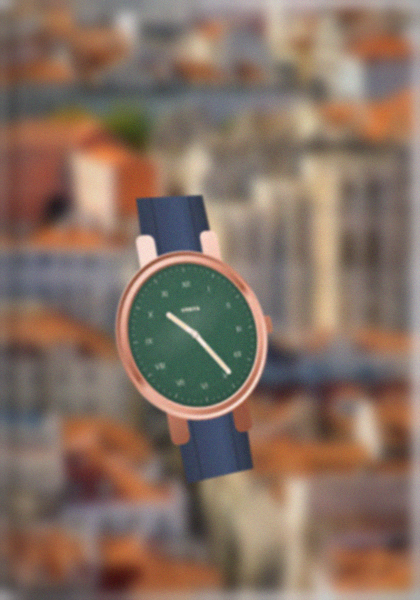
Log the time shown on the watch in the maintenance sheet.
10:24
